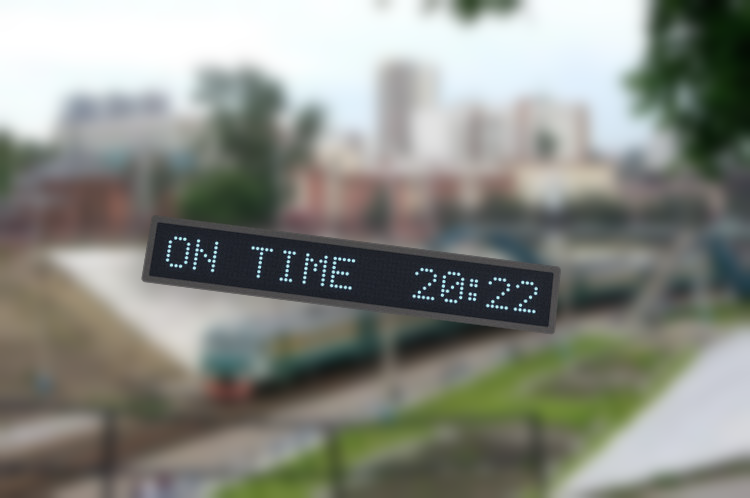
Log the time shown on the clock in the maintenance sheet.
20:22
